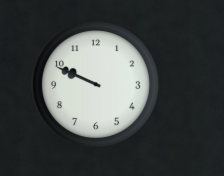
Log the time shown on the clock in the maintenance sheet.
9:49
